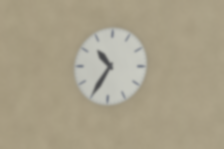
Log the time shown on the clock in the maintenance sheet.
10:35
